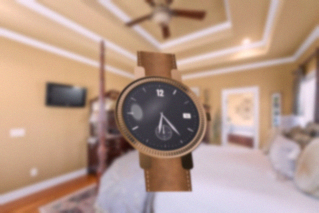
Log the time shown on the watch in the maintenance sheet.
6:24
